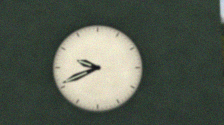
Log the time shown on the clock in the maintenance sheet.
9:41
